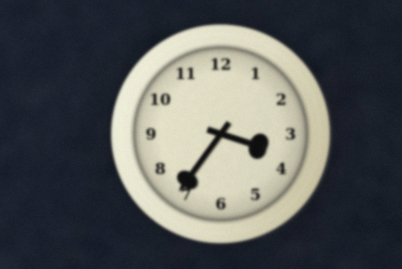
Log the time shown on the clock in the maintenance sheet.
3:36
